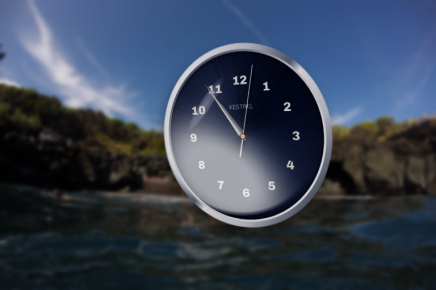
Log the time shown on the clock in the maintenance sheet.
10:54:02
